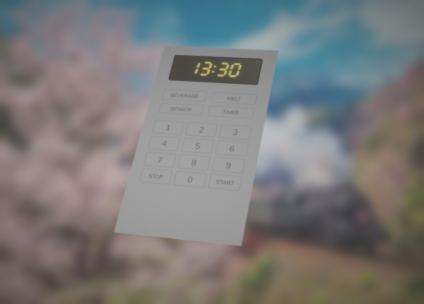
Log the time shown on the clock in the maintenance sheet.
13:30
